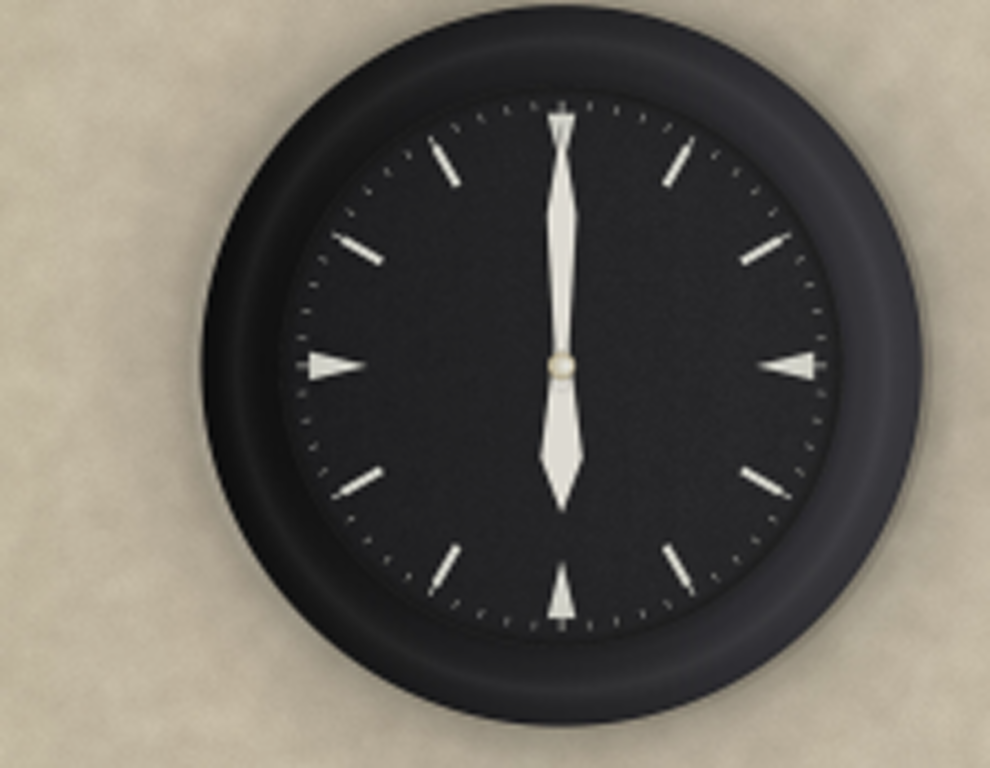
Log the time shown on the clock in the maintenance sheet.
6:00
